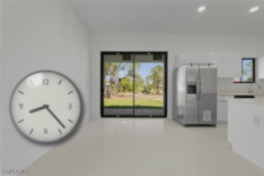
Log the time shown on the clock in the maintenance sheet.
8:23
